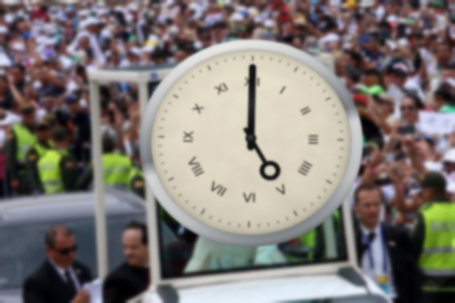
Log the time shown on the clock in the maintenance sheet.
5:00
